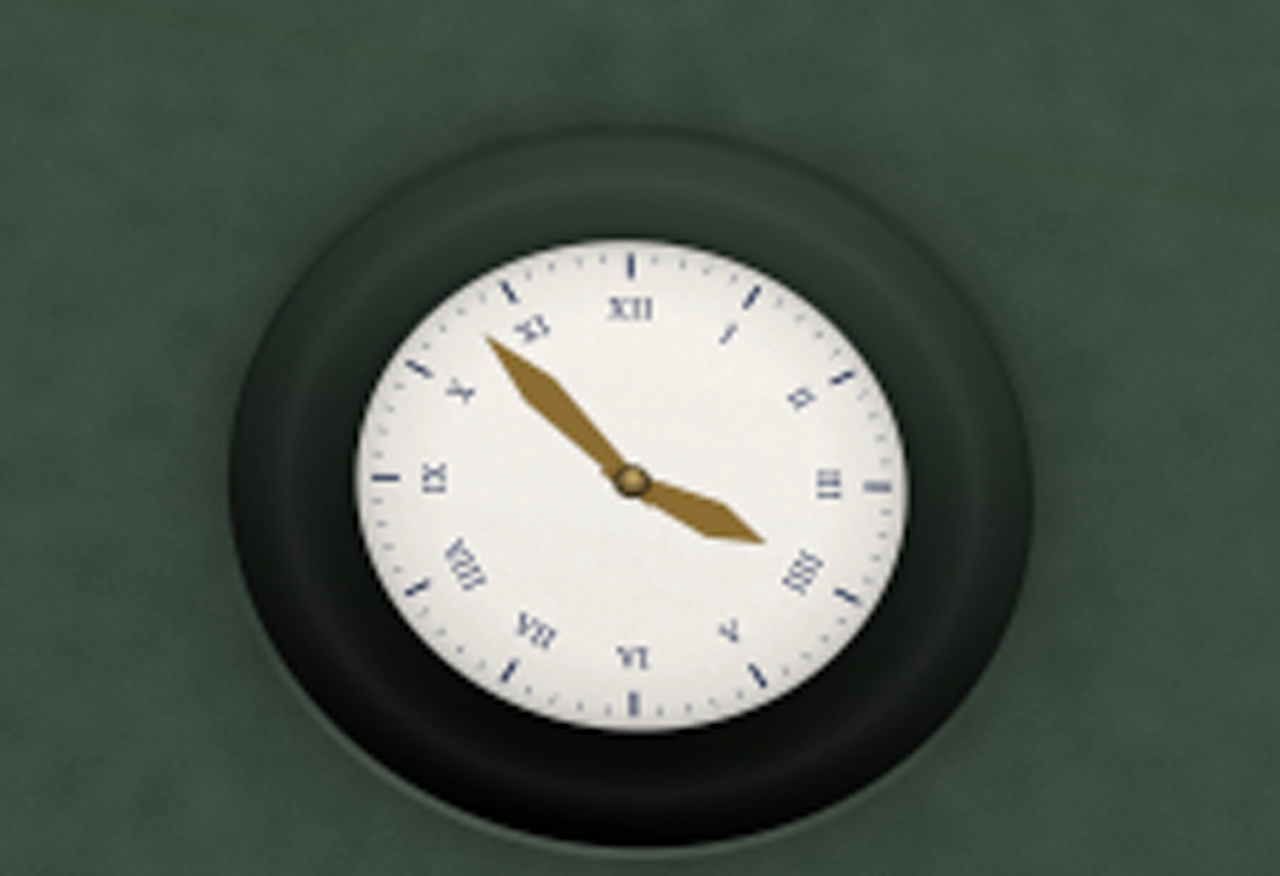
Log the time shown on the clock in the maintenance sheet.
3:53
